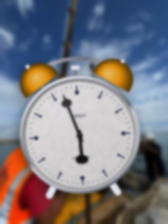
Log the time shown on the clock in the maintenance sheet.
5:57
